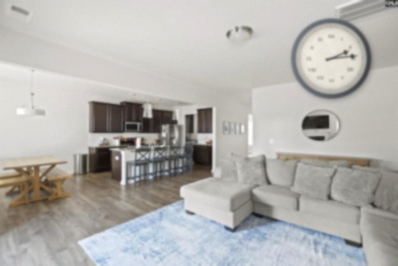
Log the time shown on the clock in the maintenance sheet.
2:14
